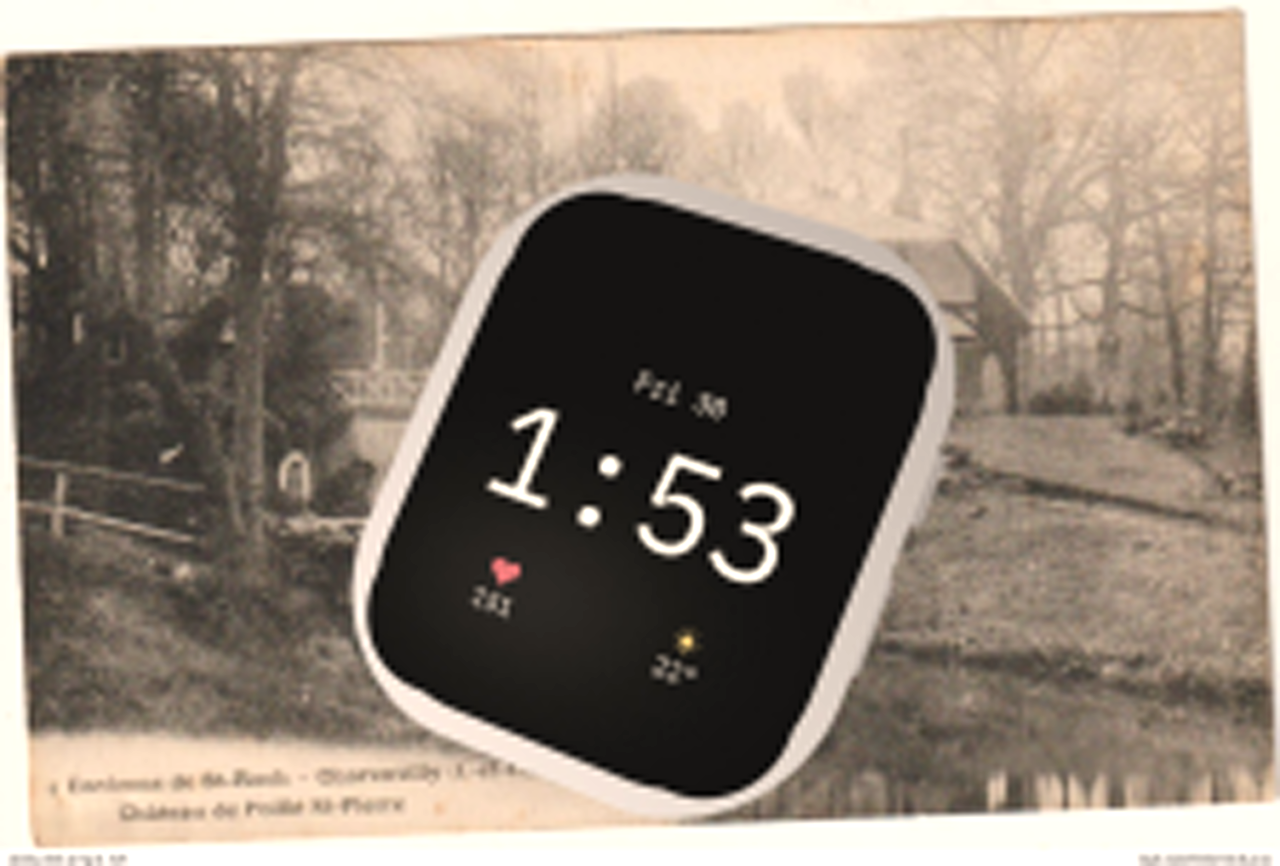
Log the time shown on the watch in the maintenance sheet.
1:53
